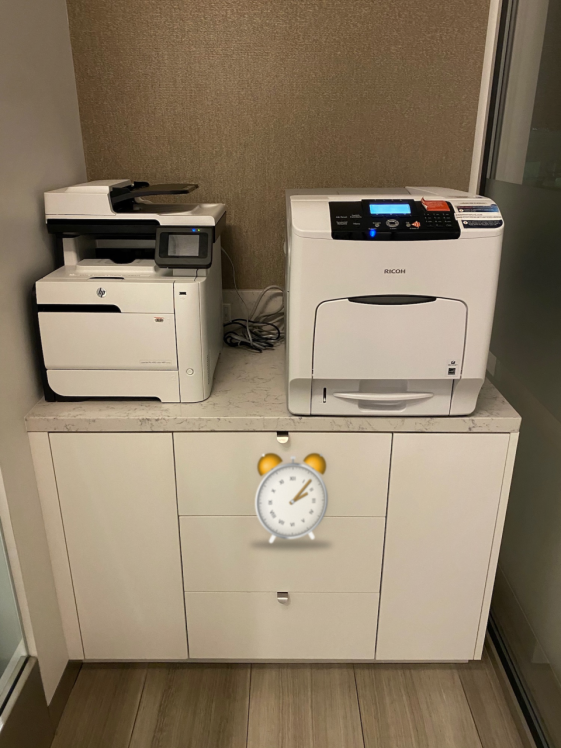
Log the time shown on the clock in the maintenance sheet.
2:07
